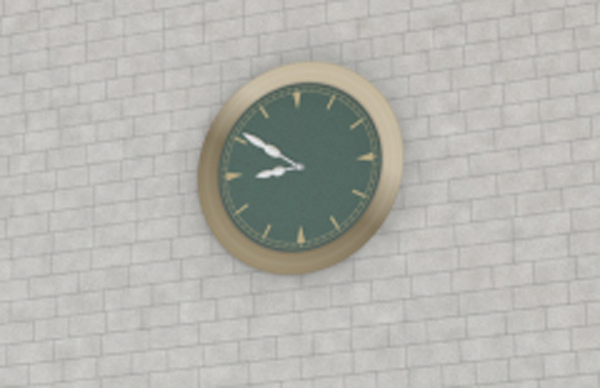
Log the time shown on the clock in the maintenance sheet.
8:51
